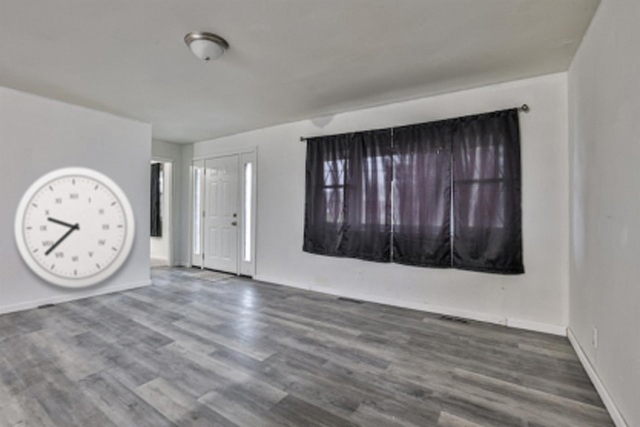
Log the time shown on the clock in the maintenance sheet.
9:38
